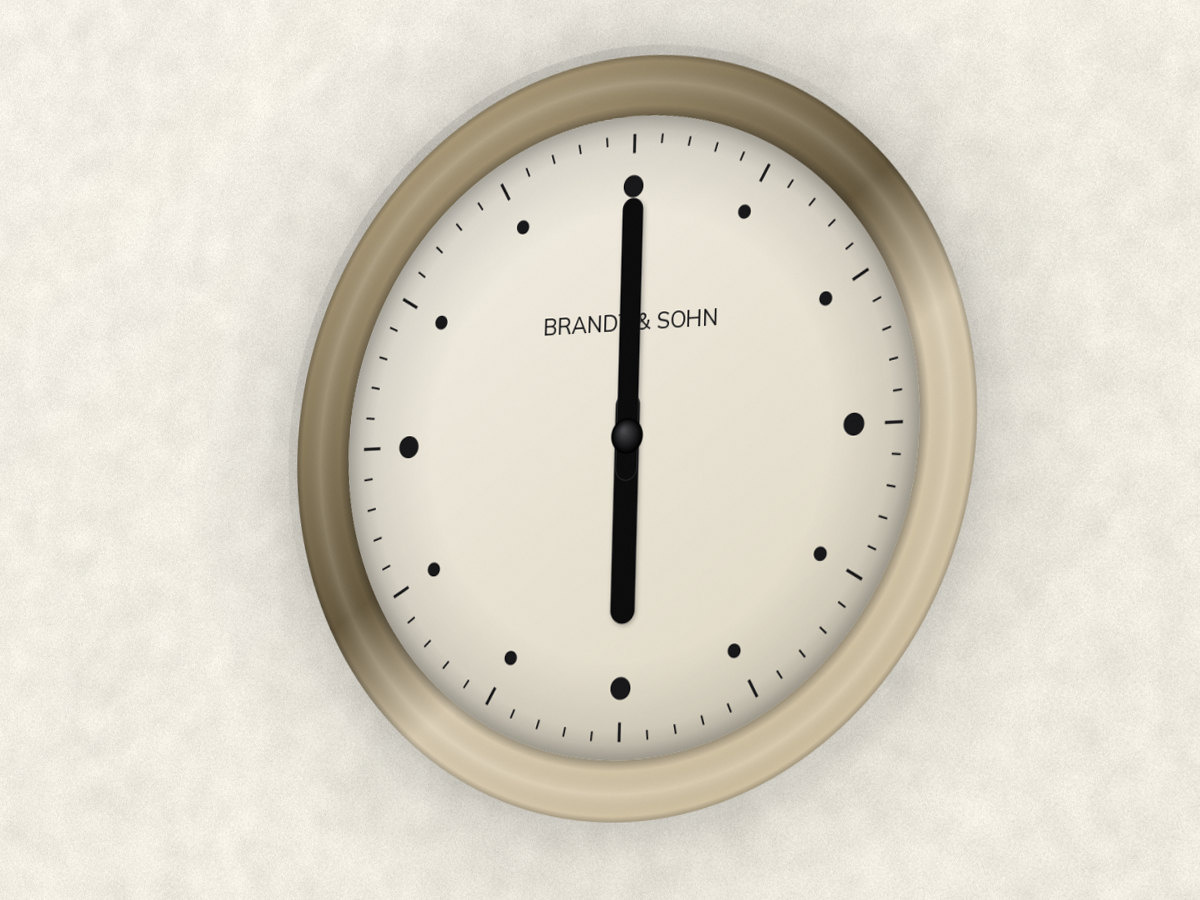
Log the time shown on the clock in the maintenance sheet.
6:00
